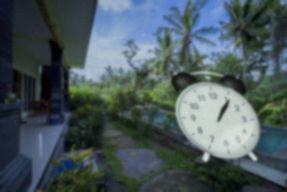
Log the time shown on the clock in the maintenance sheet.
1:06
